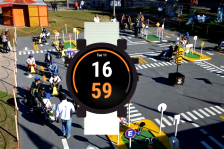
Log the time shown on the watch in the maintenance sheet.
16:59
